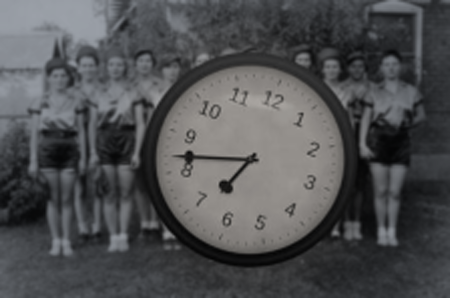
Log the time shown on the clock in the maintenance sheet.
6:42
